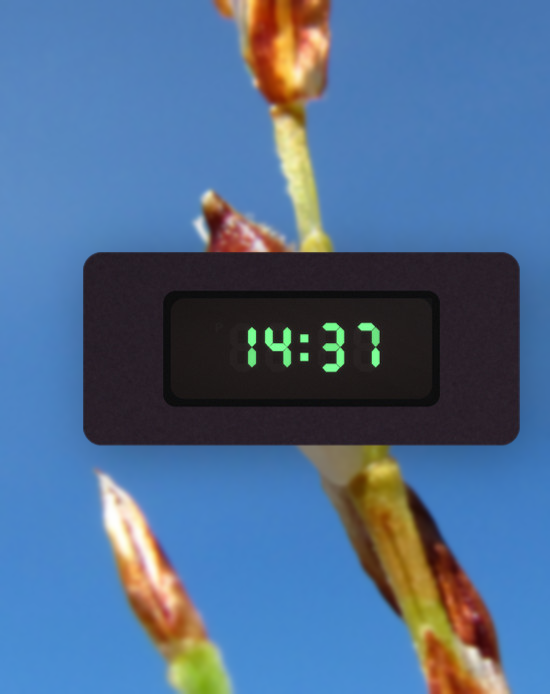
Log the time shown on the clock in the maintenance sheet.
14:37
